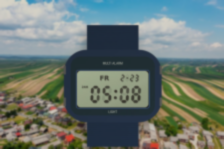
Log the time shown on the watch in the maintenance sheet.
5:08
